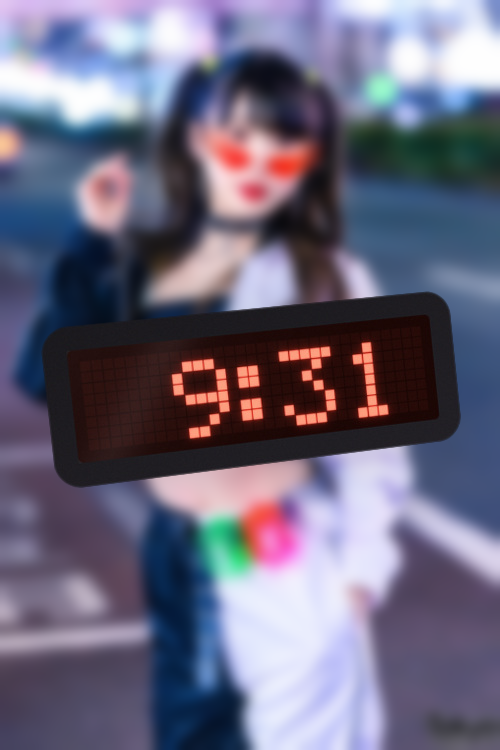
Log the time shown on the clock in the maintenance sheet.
9:31
